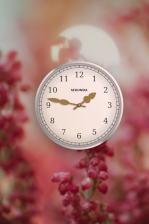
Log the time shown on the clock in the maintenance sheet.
1:47
